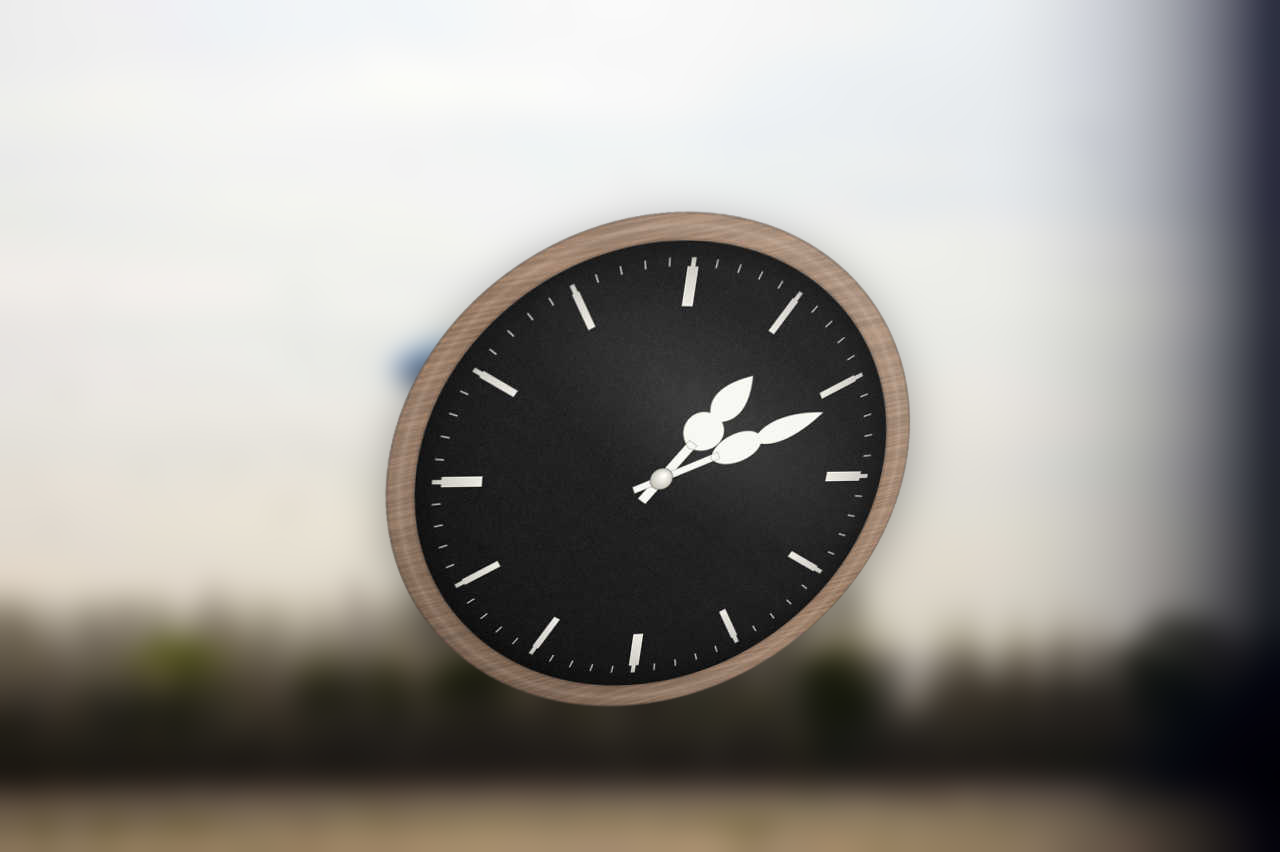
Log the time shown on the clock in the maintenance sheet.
1:11
